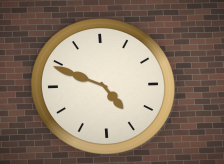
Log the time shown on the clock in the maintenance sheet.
4:49
